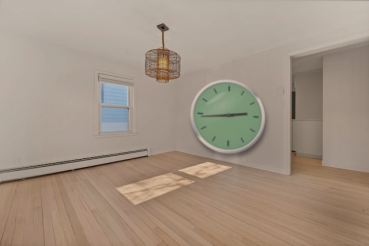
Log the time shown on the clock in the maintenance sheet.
2:44
